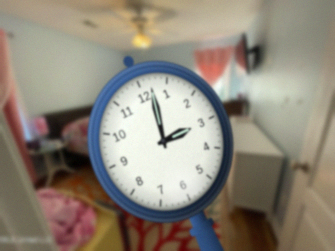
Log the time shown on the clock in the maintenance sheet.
3:02
